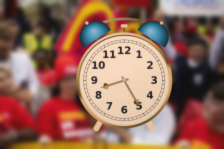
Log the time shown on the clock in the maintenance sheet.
8:25
